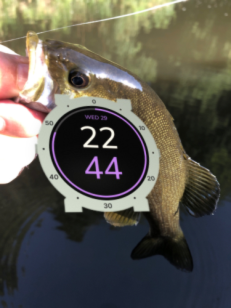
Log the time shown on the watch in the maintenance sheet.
22:44
